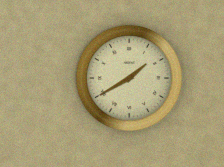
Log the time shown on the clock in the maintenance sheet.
1:40
